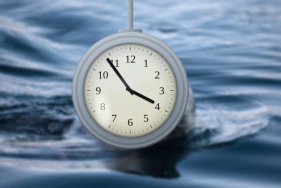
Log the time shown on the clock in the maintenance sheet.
3:54
